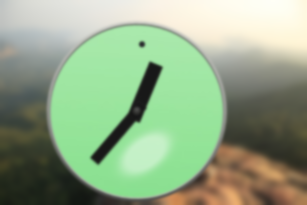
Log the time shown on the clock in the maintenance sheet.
12:36
